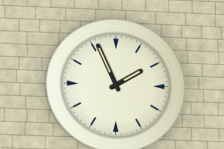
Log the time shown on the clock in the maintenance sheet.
1:56
